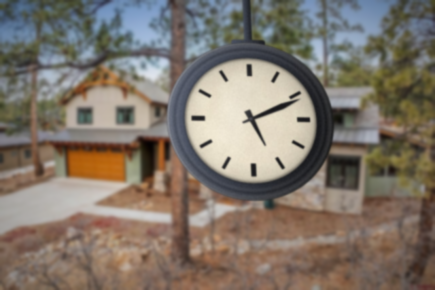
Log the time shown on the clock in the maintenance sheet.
5:11
